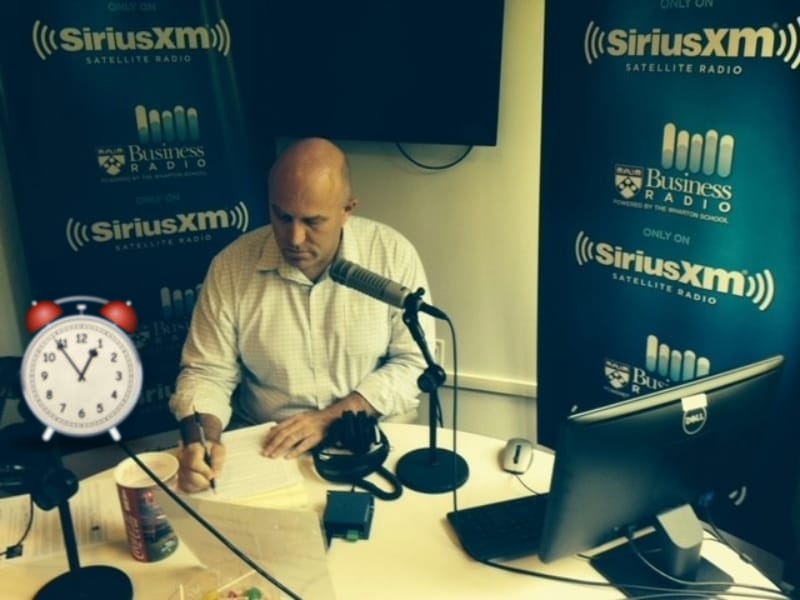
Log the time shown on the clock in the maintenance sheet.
12:54
